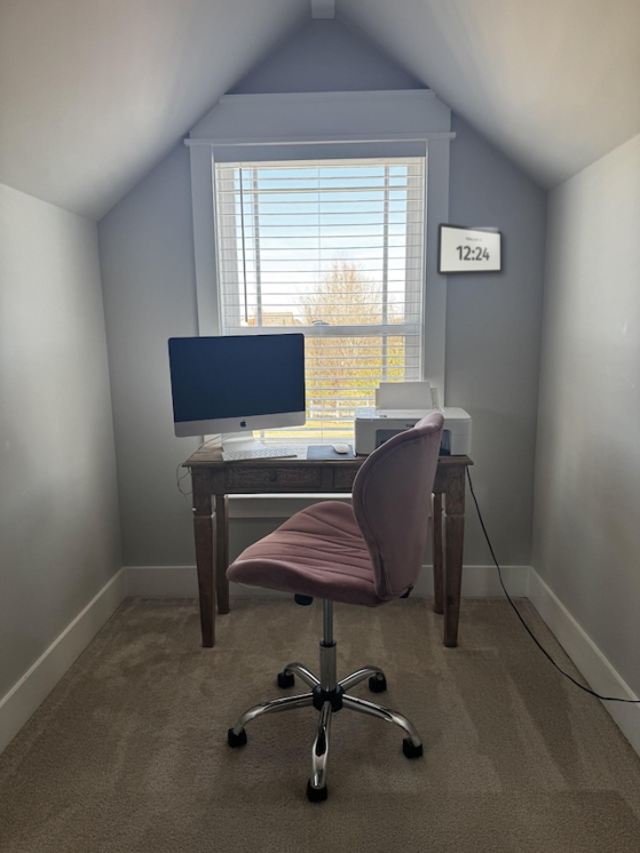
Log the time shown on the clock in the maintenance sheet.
12:24
